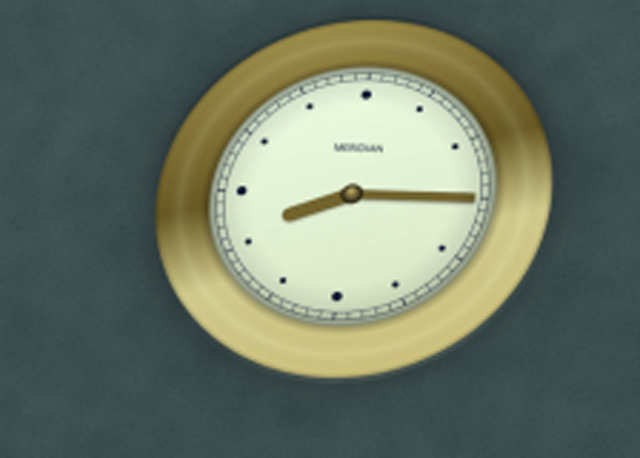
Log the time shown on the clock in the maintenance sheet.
8:15
